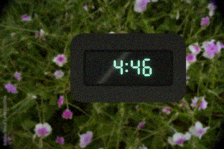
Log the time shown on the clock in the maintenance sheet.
4:46
